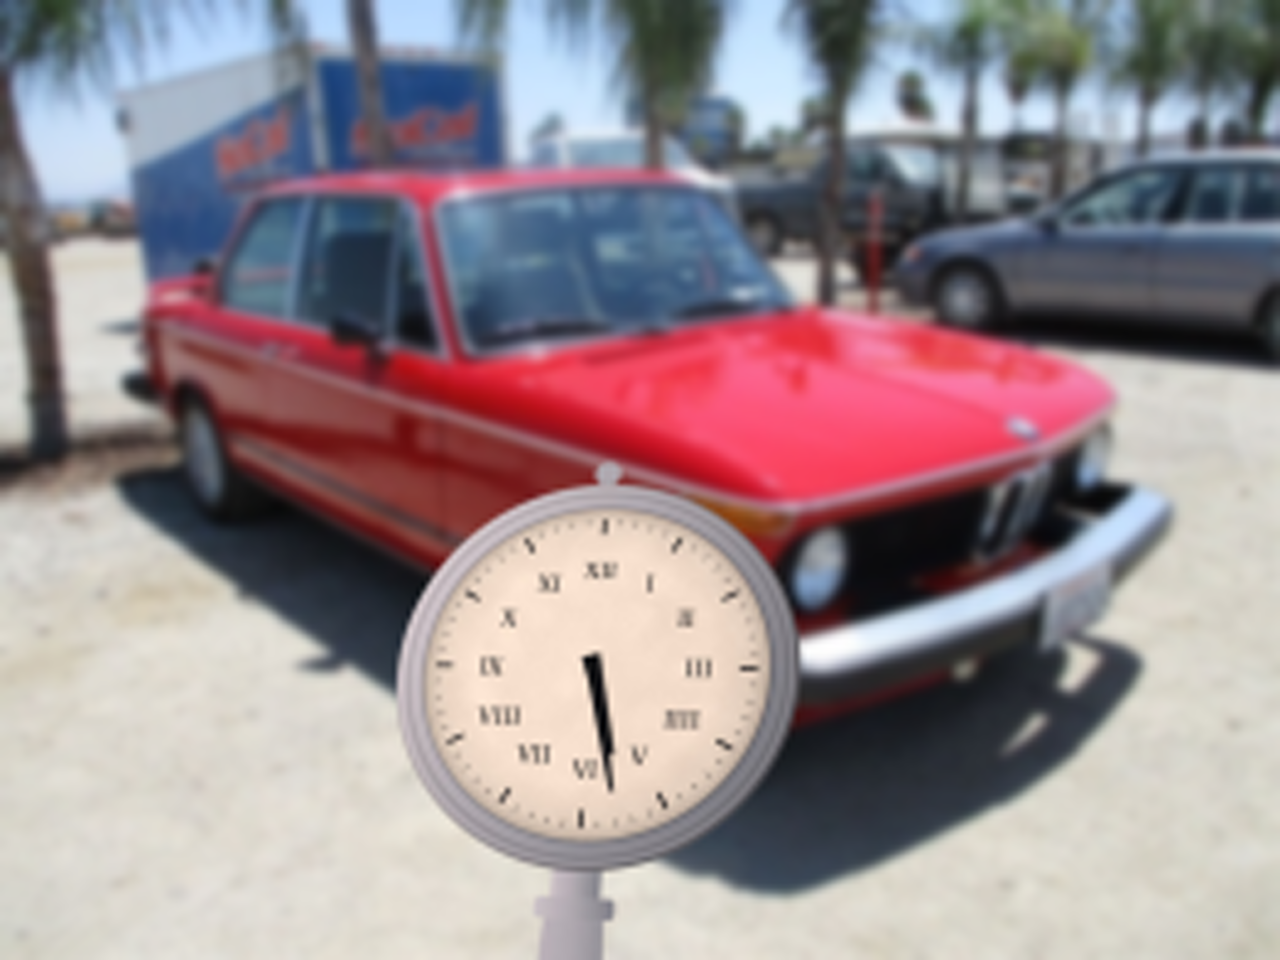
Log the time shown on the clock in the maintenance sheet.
5:28
